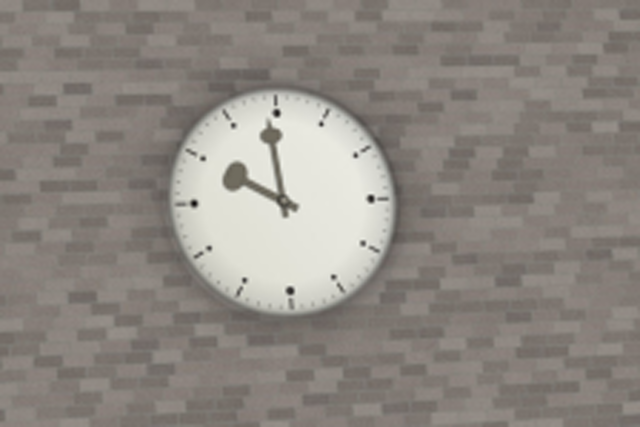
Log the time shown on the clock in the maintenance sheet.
9:59
